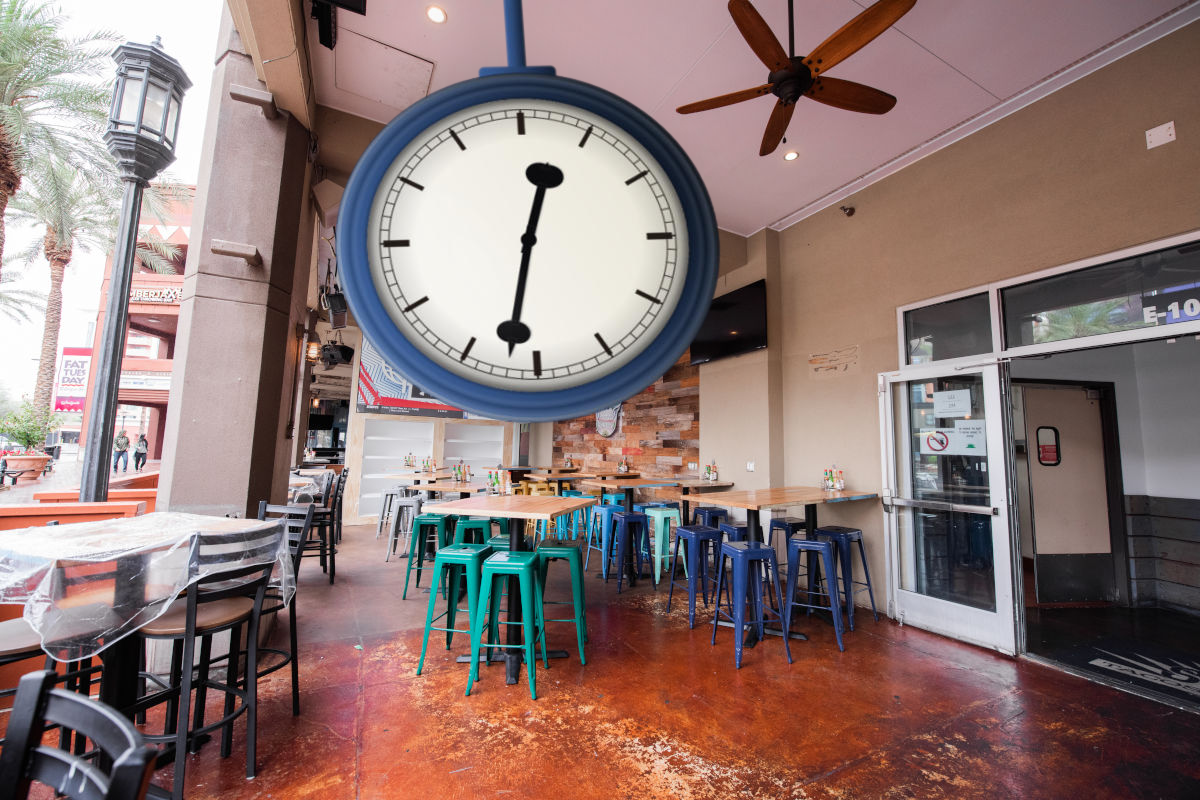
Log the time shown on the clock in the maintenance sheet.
12:32
